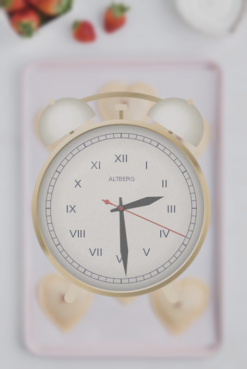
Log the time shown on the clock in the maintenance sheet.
2:29:19
